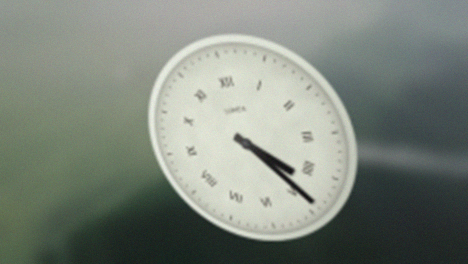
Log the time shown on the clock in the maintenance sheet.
4:24
